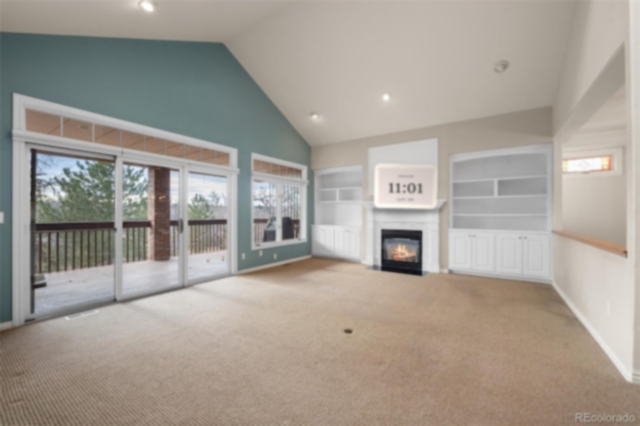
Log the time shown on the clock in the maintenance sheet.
11:01
